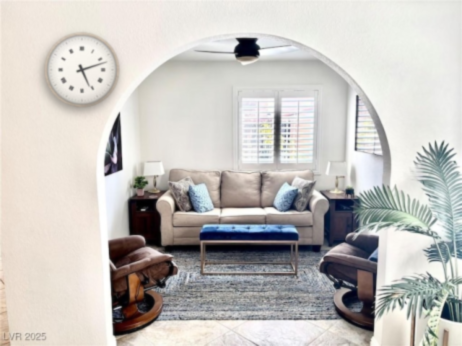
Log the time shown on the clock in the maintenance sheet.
5:12
